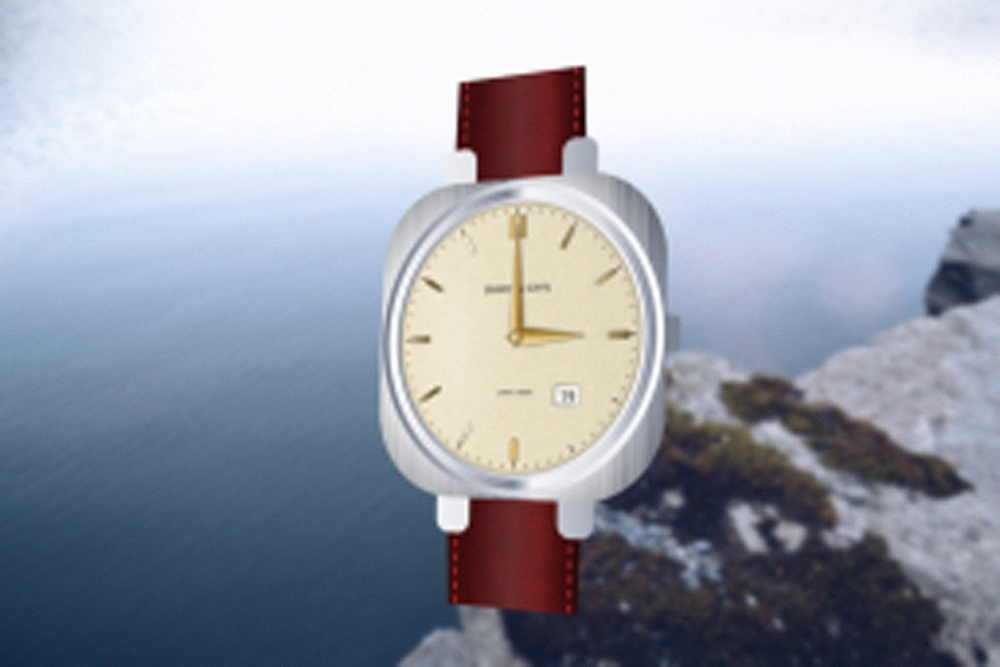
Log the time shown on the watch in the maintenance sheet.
3:00
